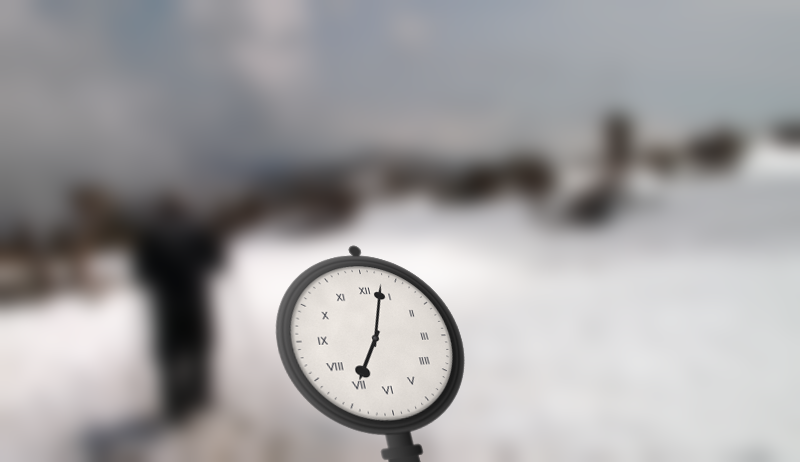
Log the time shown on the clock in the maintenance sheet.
7:03
